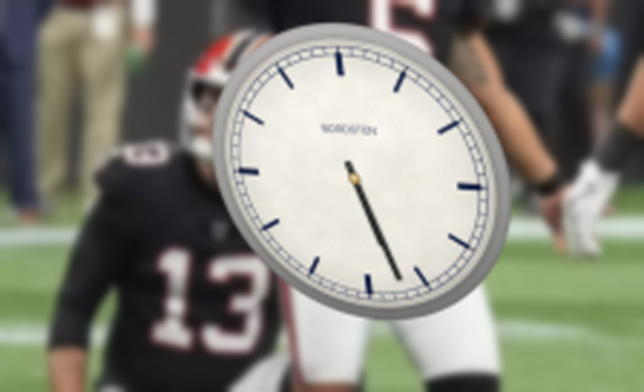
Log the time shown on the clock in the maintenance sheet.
5:27
